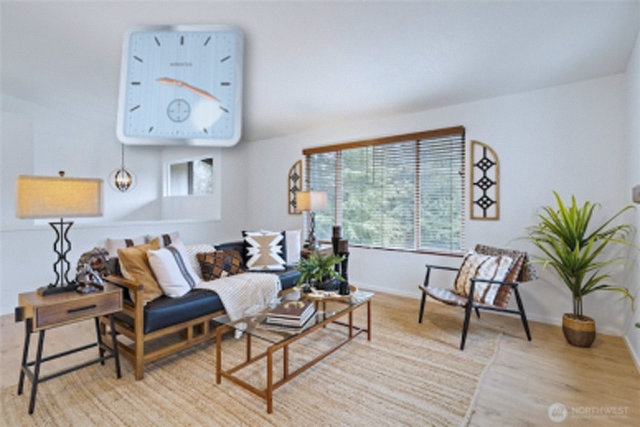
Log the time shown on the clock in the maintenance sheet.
9:19
